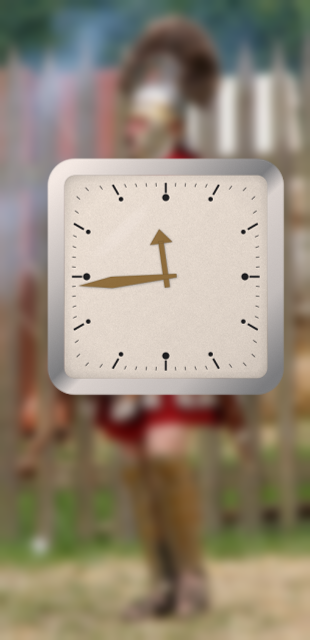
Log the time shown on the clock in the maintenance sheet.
11:44
